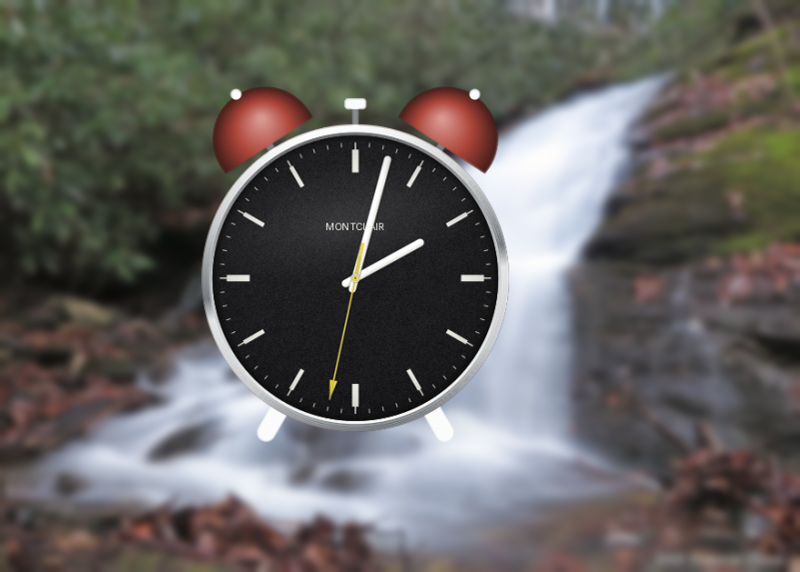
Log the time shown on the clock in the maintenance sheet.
2:02:32
